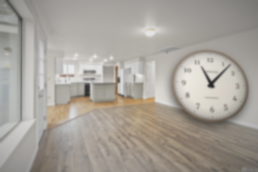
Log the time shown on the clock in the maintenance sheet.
11:07
